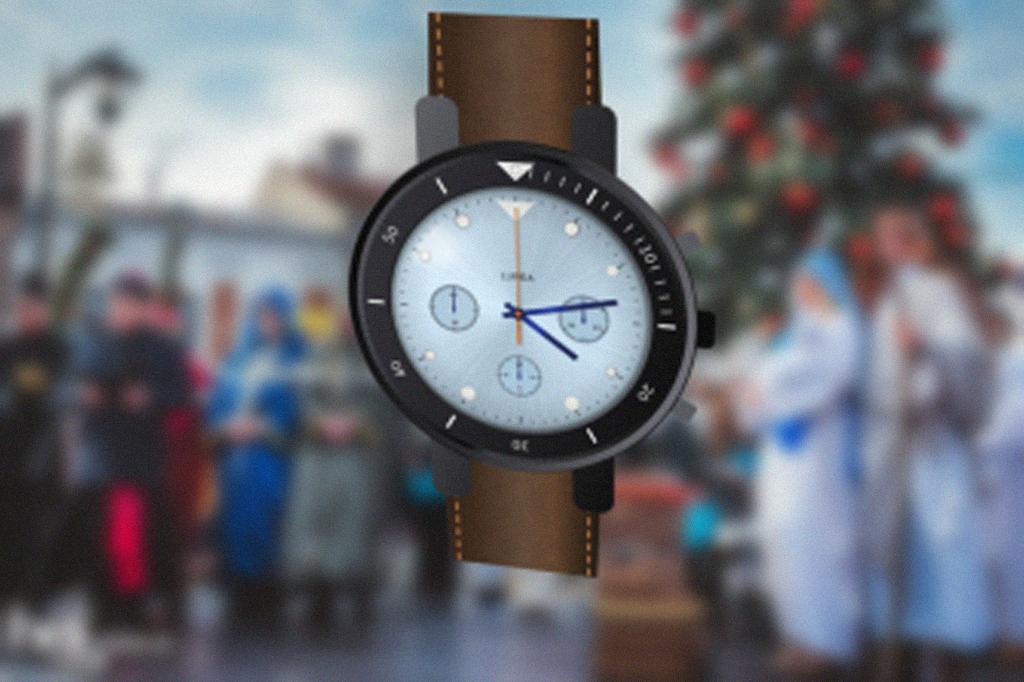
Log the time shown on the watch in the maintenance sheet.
4:13
